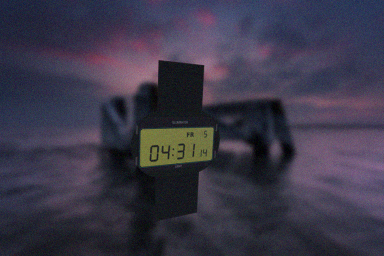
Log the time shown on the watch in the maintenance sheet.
4:31:14
